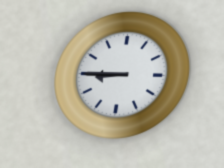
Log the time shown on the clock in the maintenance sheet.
8:45
